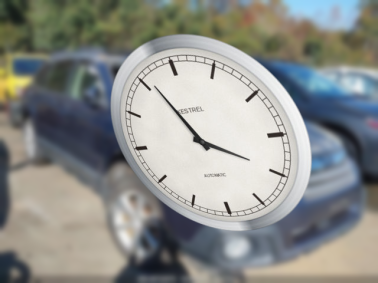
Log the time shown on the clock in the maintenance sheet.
3:56
